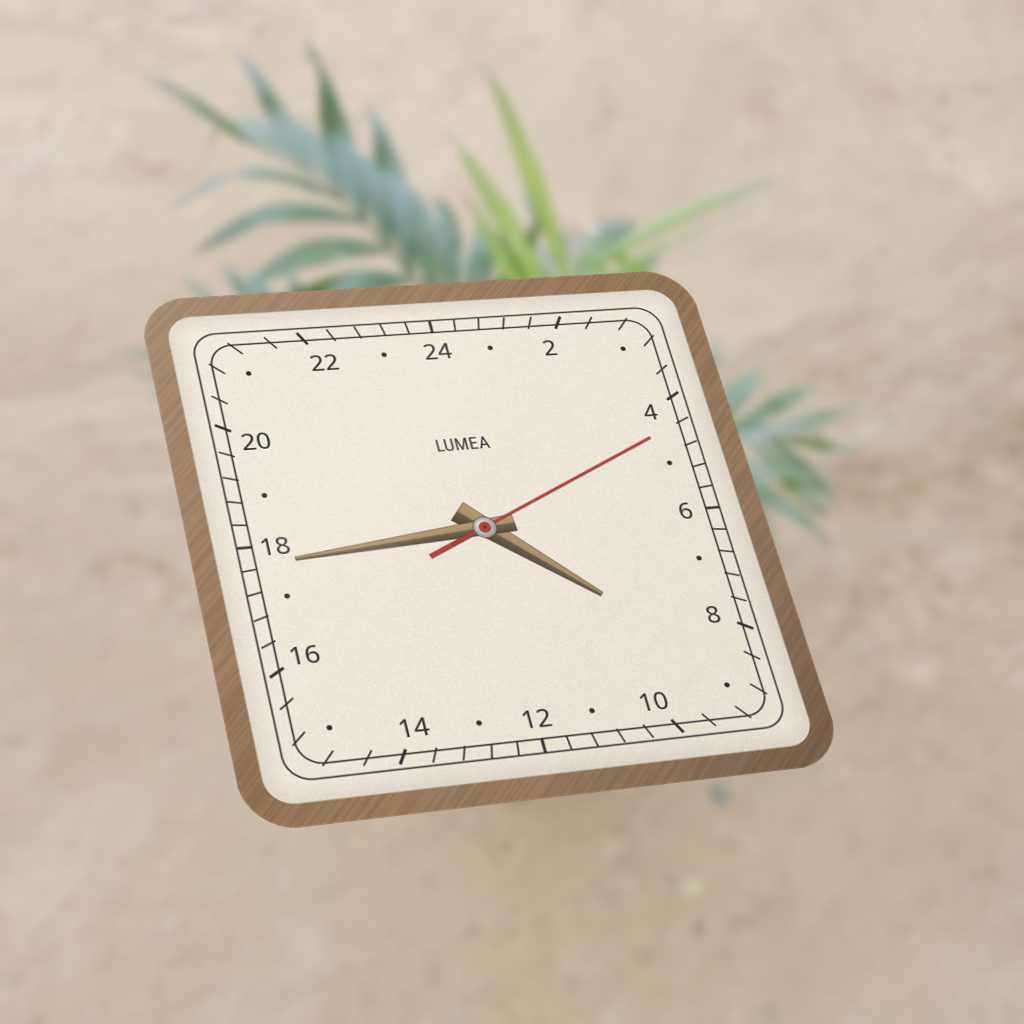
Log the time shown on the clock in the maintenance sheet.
8:44:11
